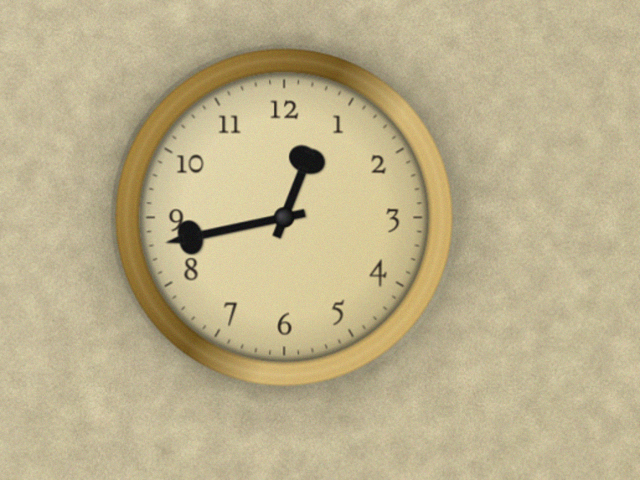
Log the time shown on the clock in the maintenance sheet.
12:43
